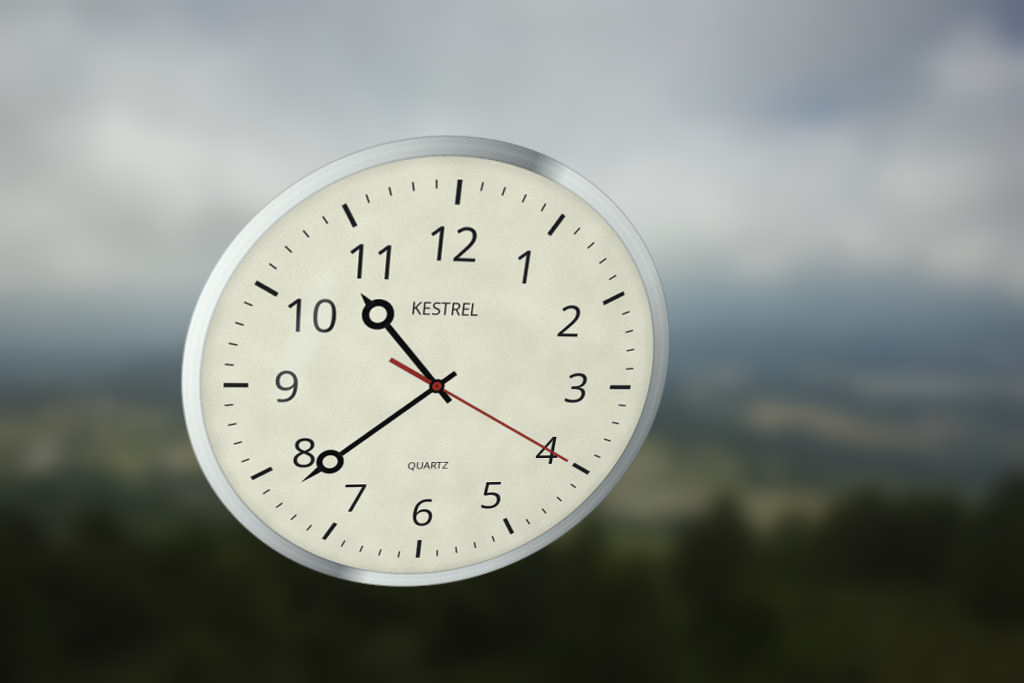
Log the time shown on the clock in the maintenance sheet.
10:38:20
